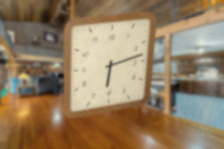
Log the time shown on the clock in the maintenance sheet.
6:13
